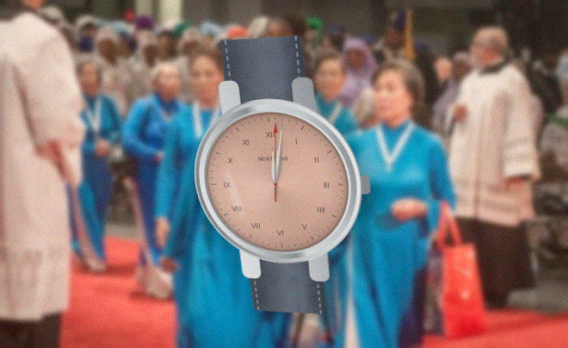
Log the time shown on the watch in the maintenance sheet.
12:02:01
